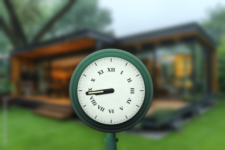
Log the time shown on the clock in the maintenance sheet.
8:44
